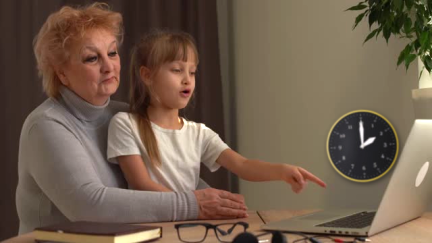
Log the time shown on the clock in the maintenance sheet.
2:00
